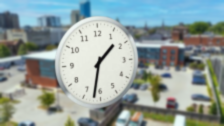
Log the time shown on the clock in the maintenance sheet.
1:32
